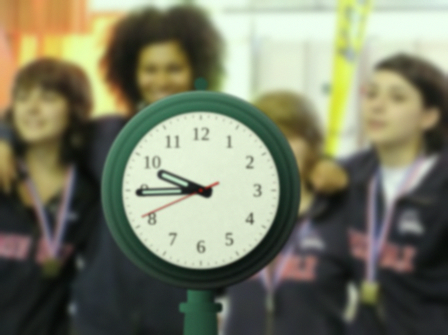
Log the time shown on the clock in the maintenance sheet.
9:44:41
